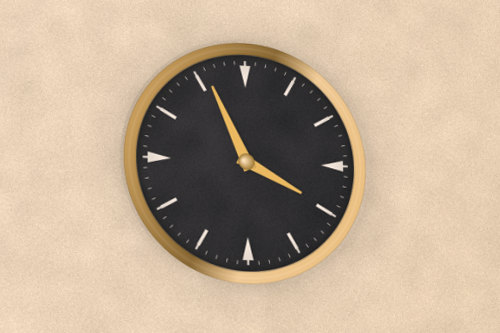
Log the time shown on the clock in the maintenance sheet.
3:56
